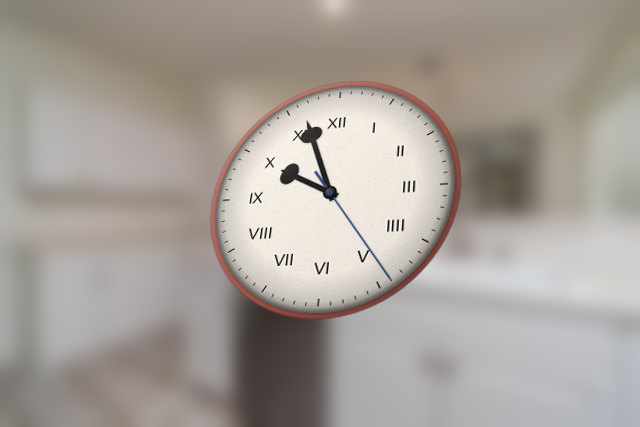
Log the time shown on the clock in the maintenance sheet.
9:56:24
